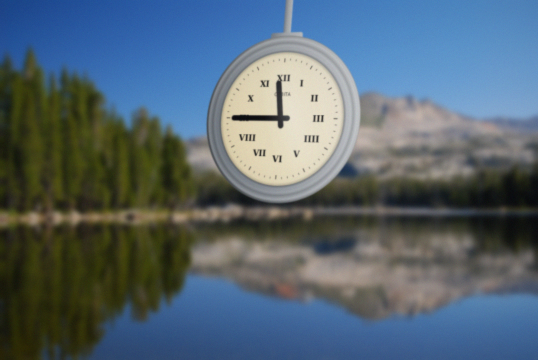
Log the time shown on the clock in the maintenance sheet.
11:45
